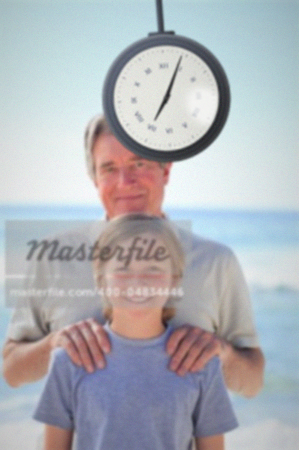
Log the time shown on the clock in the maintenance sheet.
7:04
